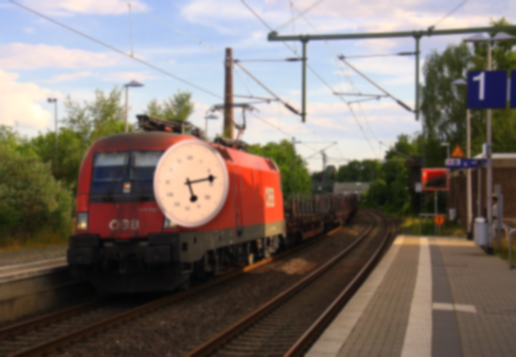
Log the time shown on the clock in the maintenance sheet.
5:13
